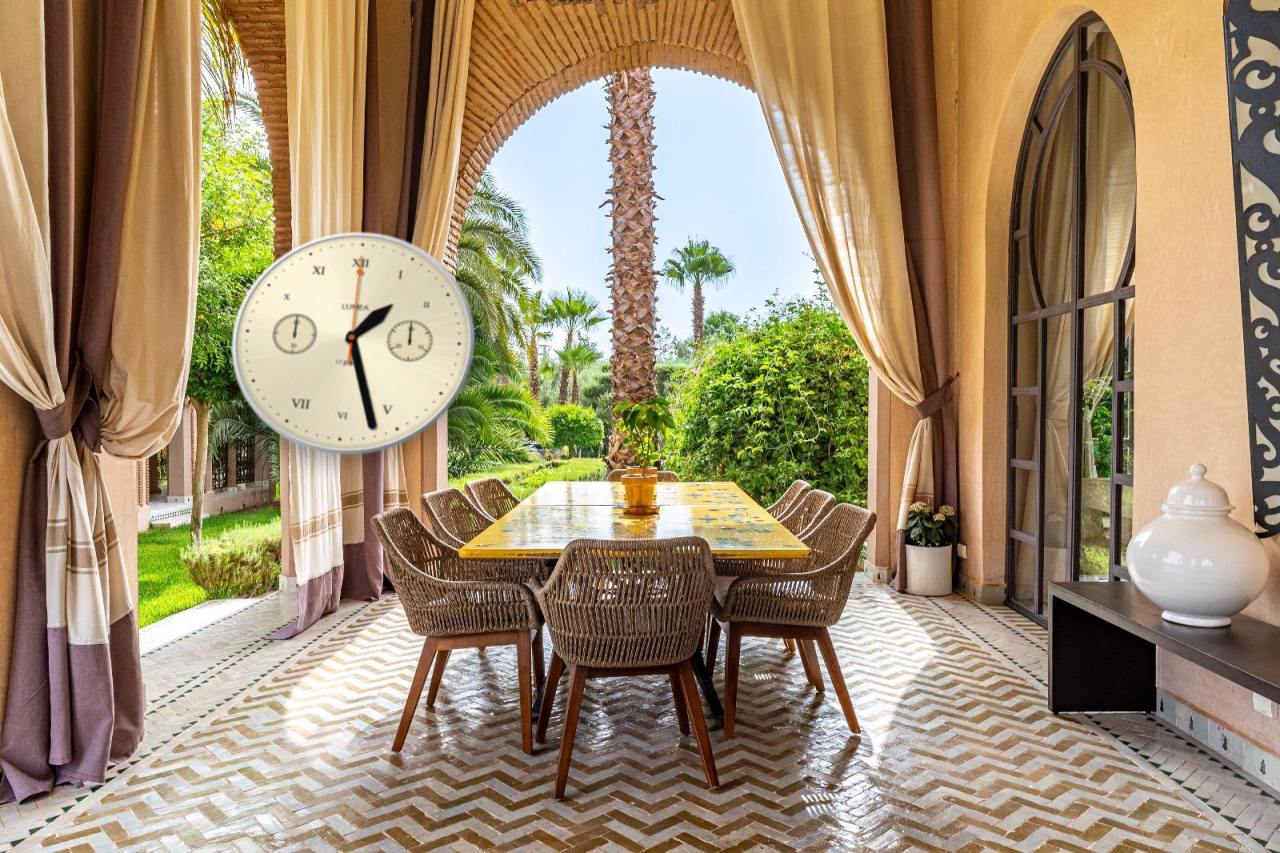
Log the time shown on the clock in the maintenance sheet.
1:27
